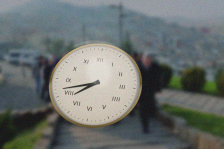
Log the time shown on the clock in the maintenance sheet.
7:42
